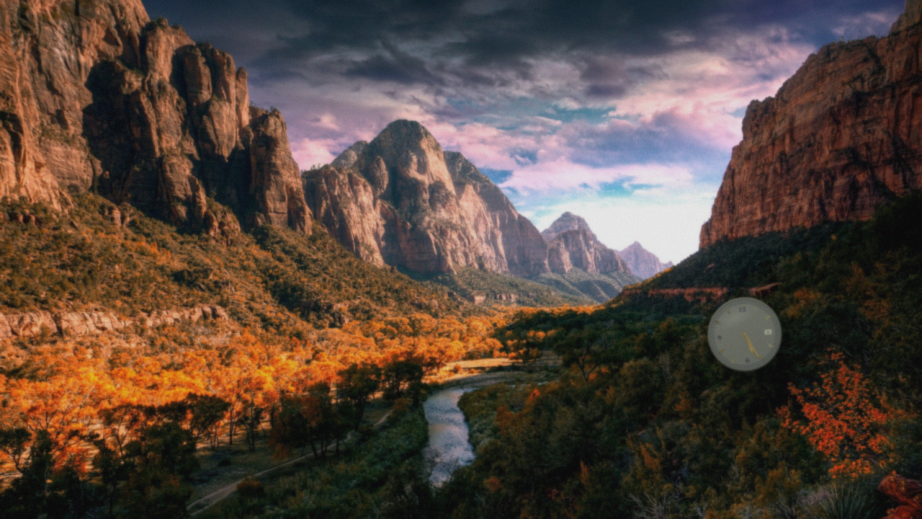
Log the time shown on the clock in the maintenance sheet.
5:26
